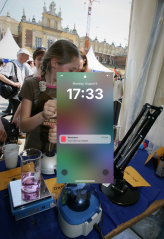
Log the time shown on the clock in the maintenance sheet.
17:33
